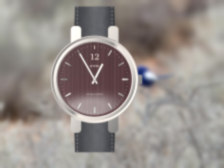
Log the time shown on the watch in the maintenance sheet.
12:55
